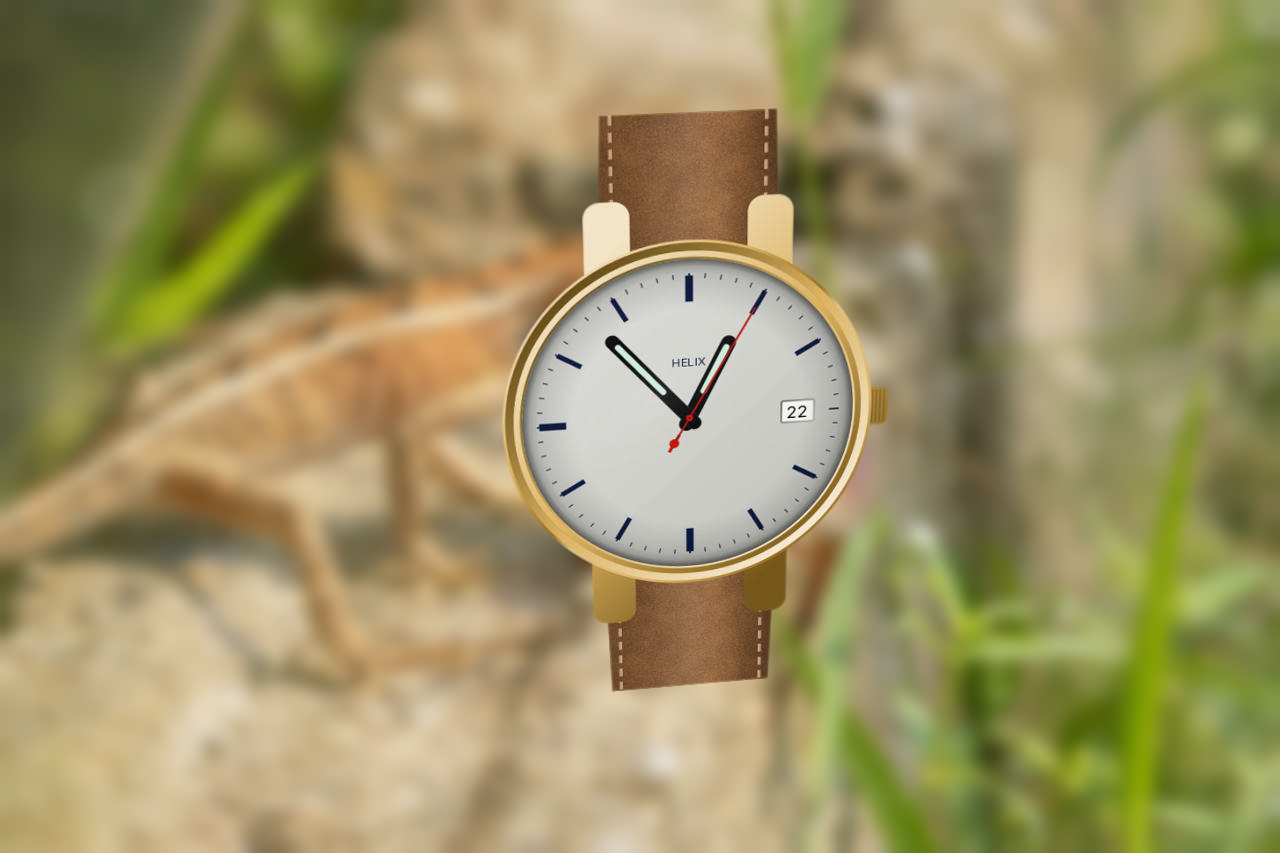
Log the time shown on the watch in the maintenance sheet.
12:53:05
